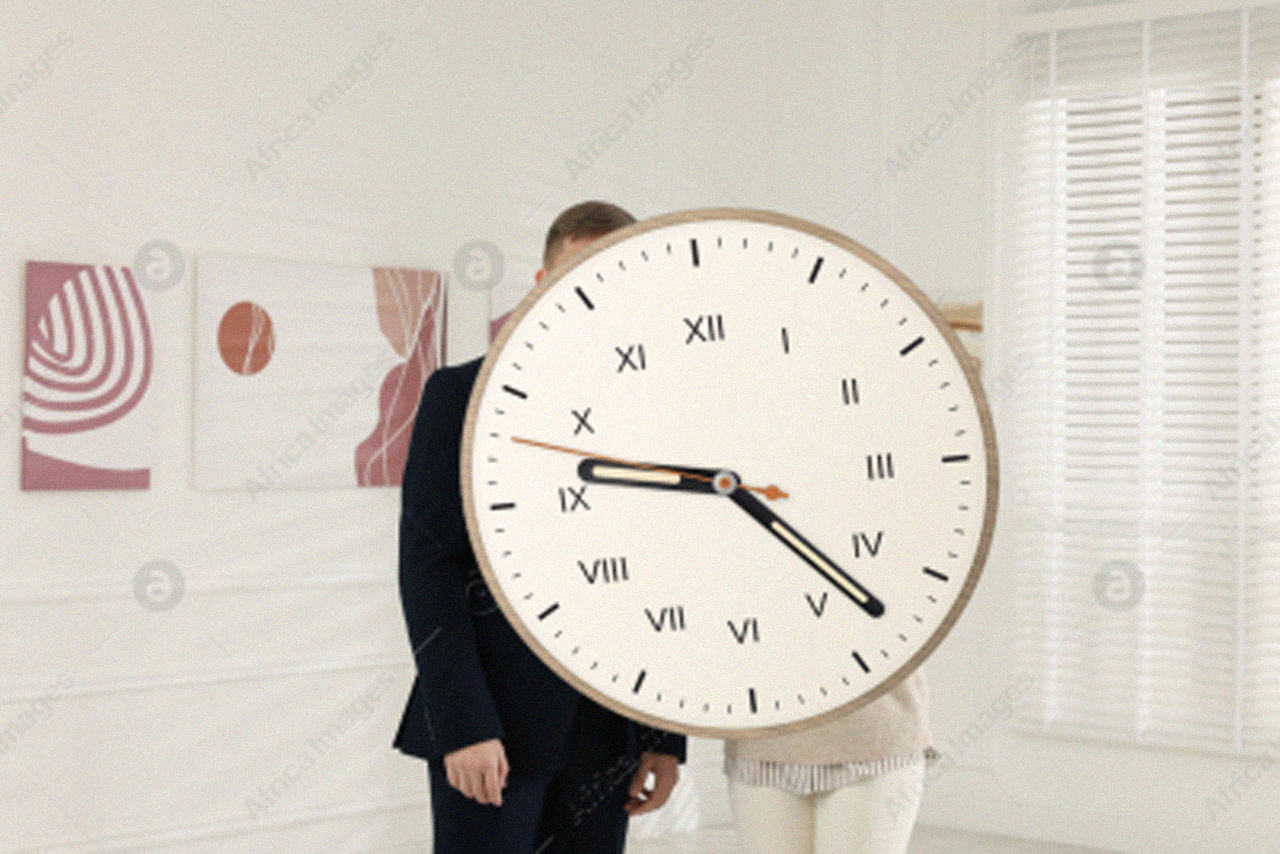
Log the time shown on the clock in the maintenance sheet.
9:22:48
